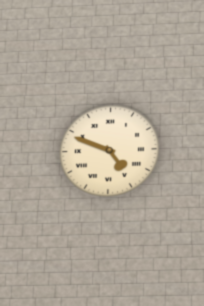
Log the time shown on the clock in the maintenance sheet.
4:49
